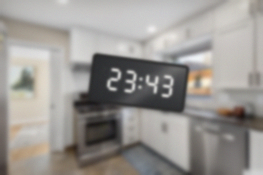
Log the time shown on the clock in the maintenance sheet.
23:43
